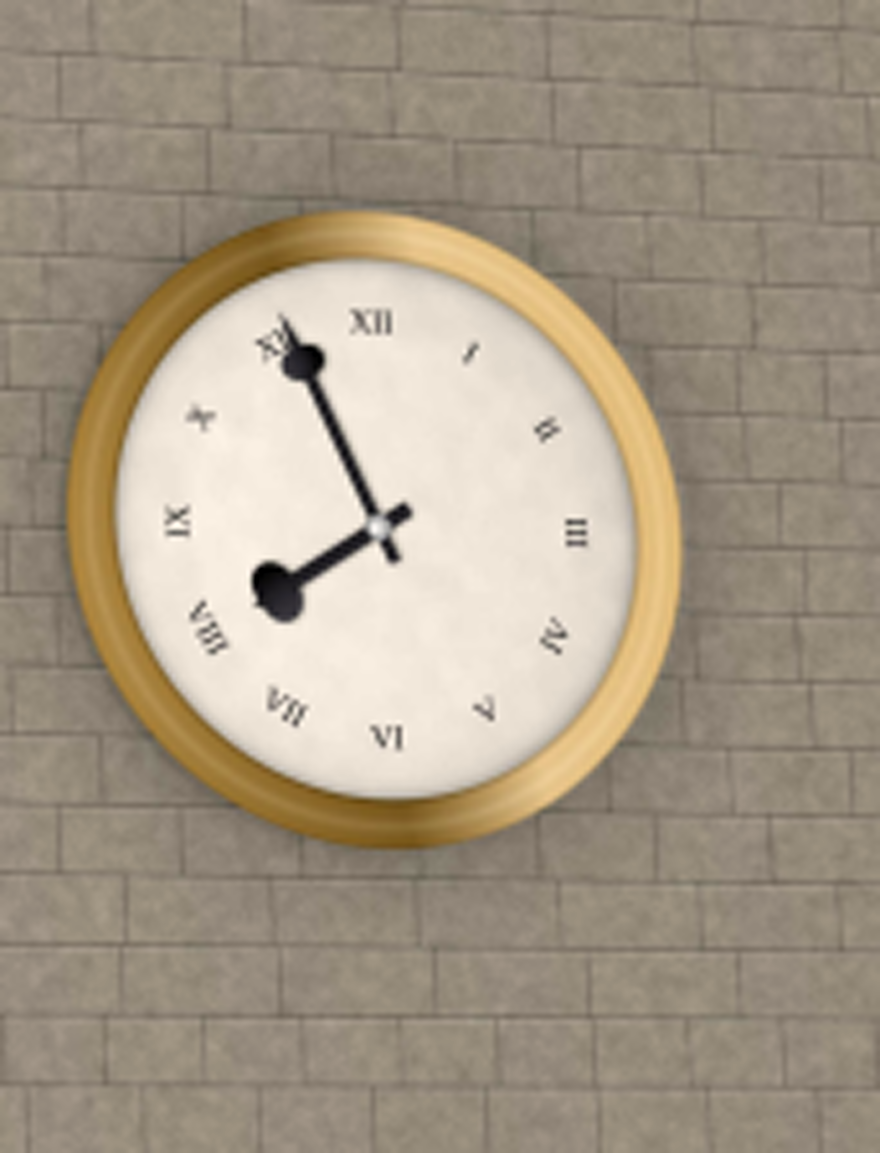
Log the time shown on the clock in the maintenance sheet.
7:56
